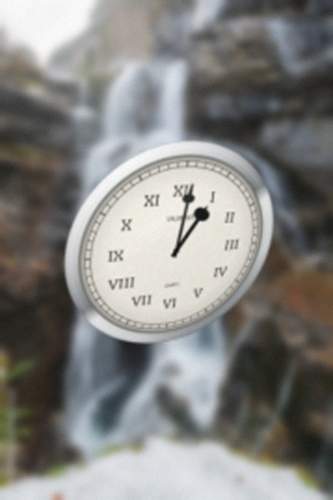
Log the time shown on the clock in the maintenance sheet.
1:01
